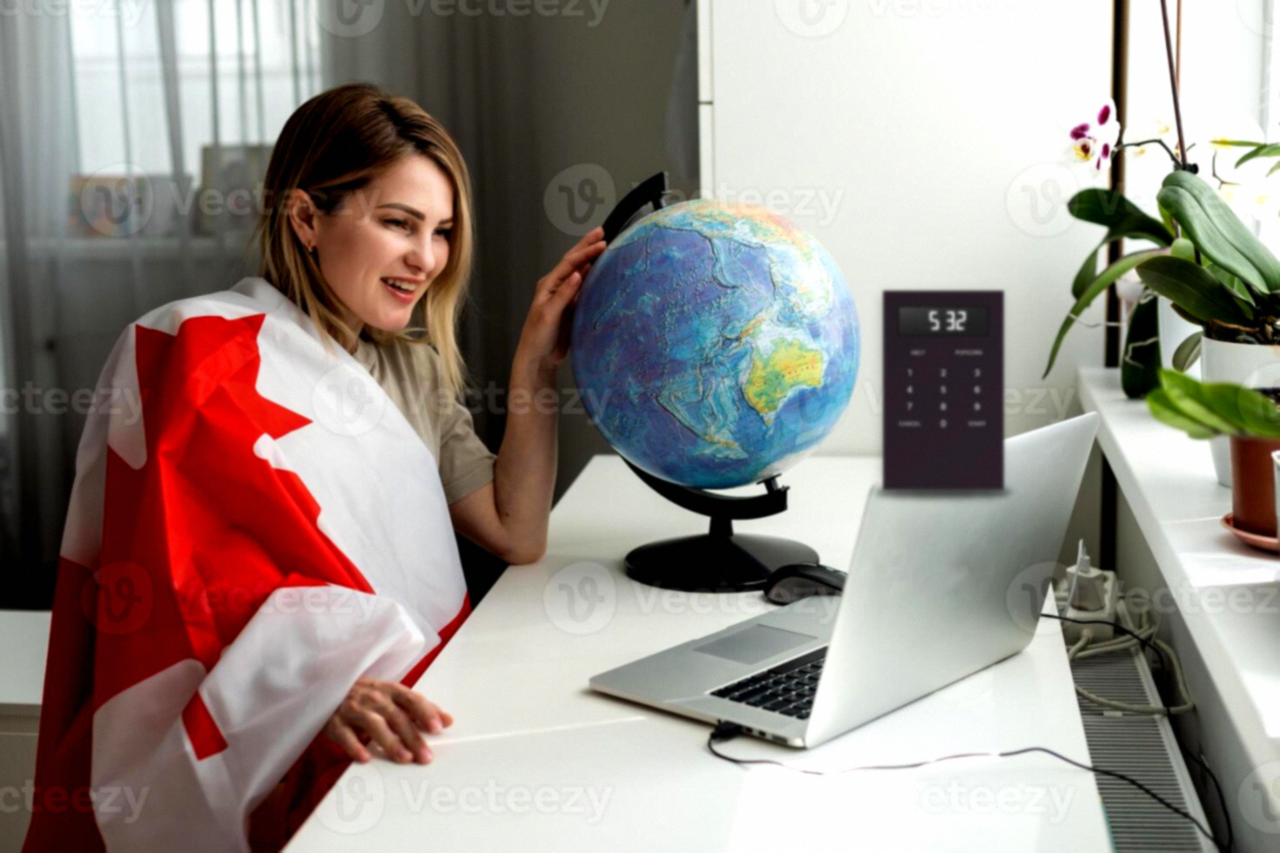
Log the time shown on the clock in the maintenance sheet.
5:32
